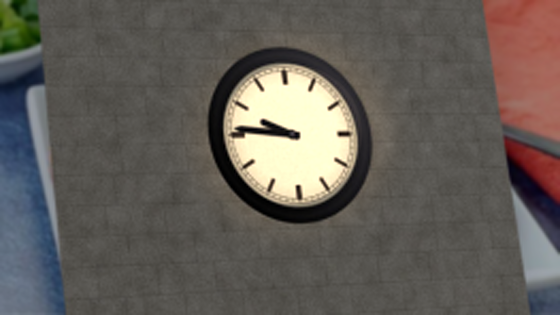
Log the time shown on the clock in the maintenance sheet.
9:46
